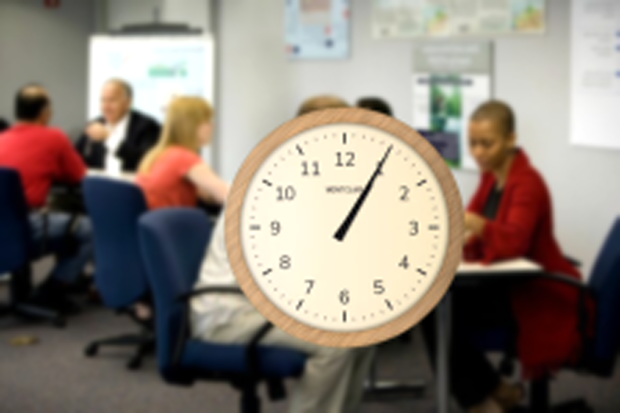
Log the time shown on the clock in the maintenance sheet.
1:05
